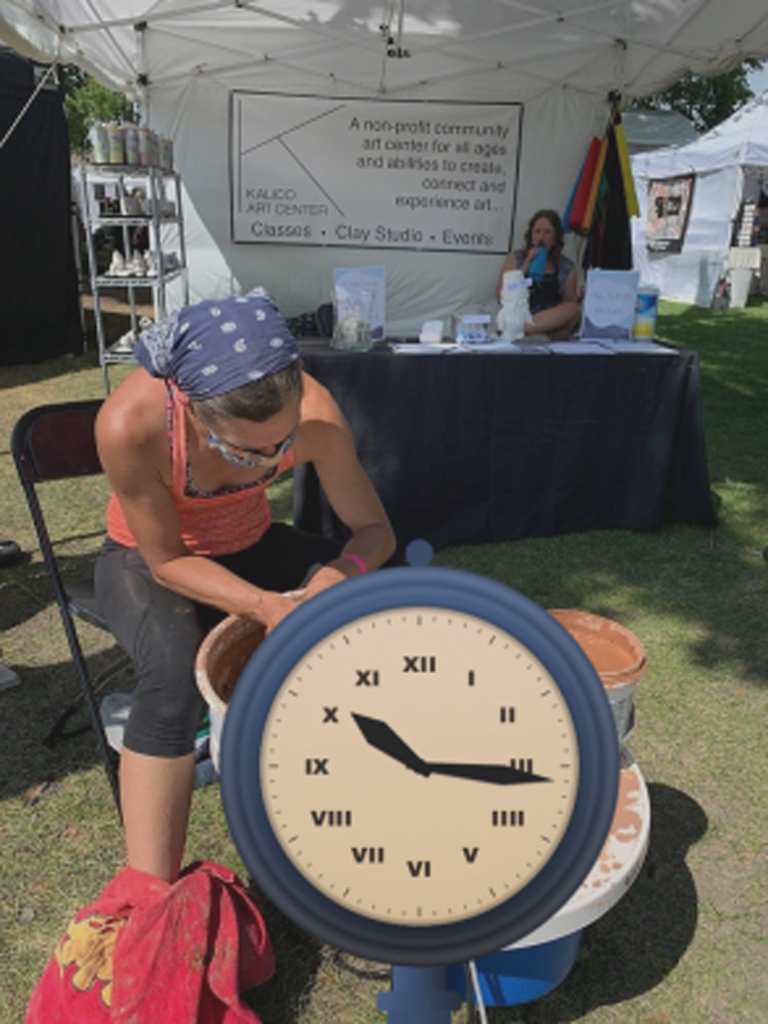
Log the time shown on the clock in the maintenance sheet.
10:16
